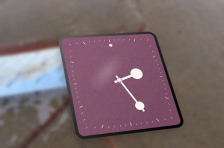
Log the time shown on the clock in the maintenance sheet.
2:26
